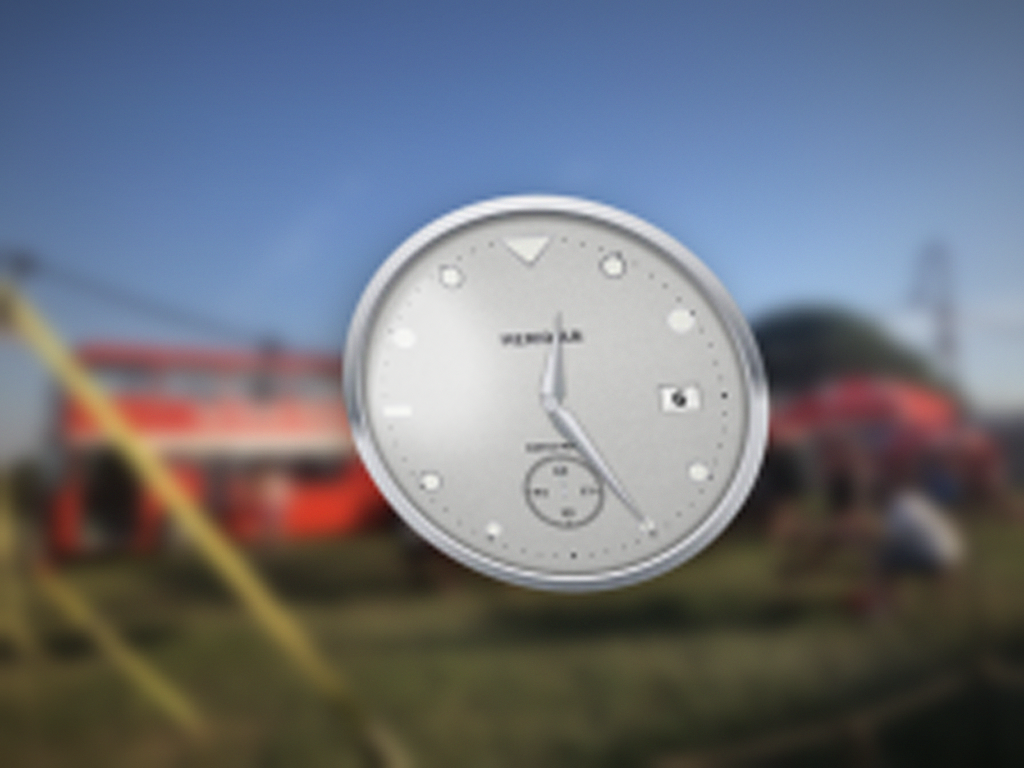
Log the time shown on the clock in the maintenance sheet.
12:25
